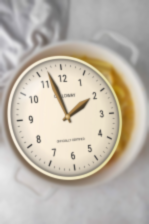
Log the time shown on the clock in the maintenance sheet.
1:57
